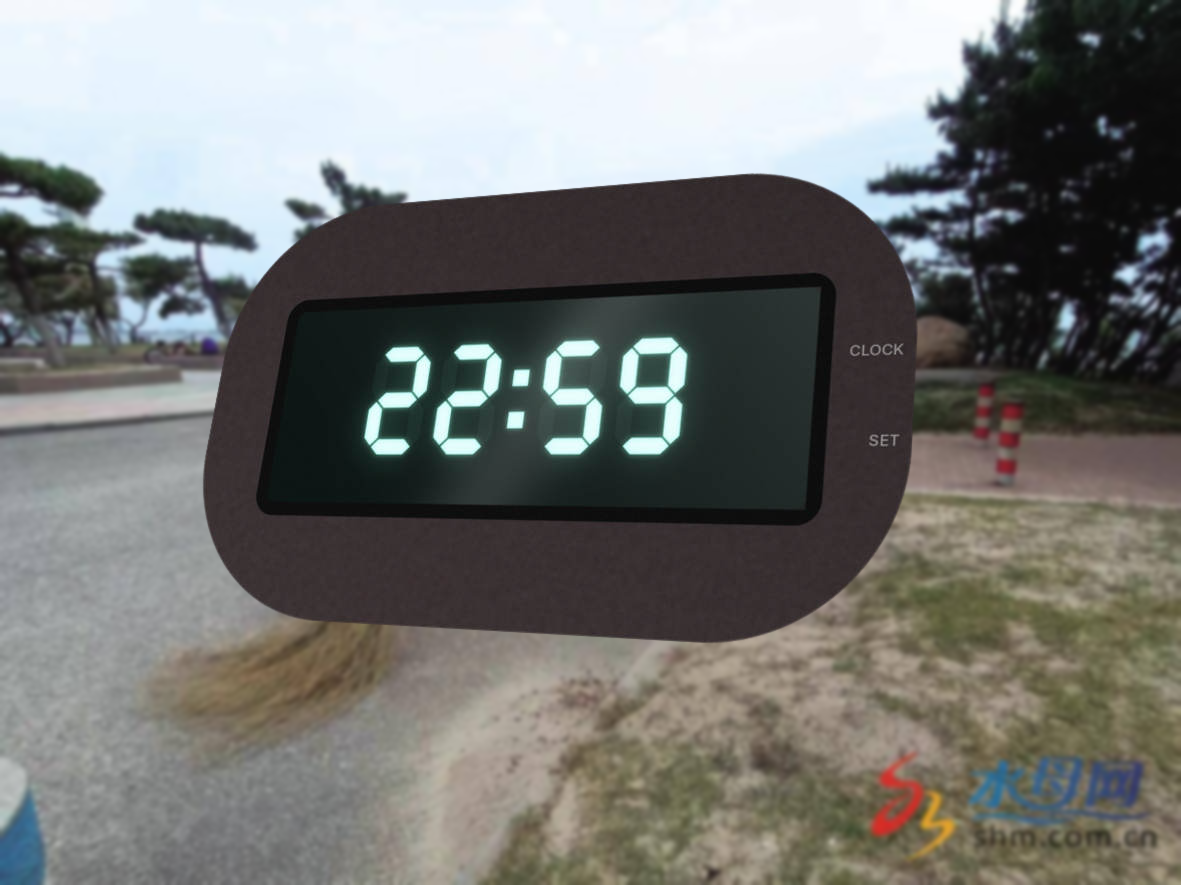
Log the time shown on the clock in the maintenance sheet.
22:59
